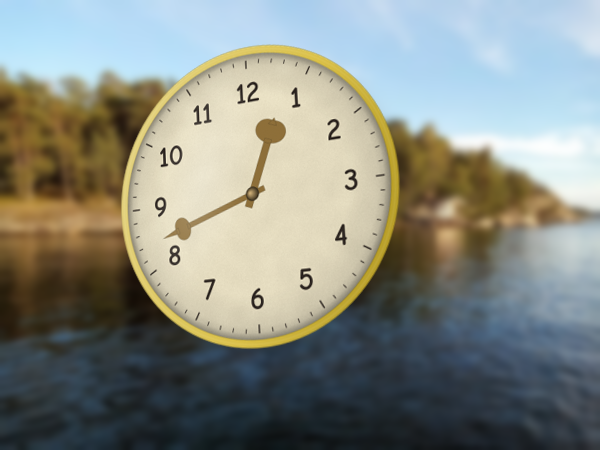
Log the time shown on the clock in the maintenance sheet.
12:42
